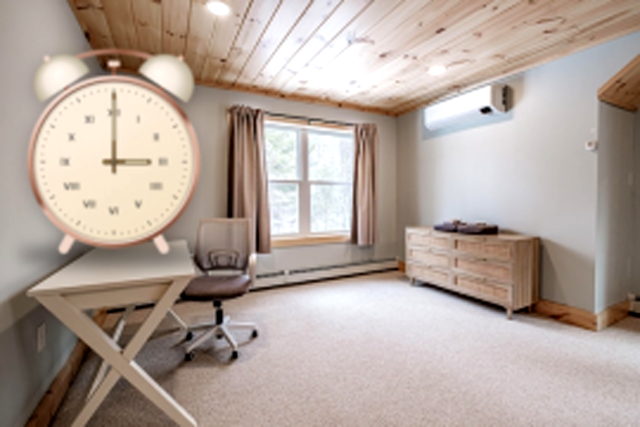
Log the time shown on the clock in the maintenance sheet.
3:00
